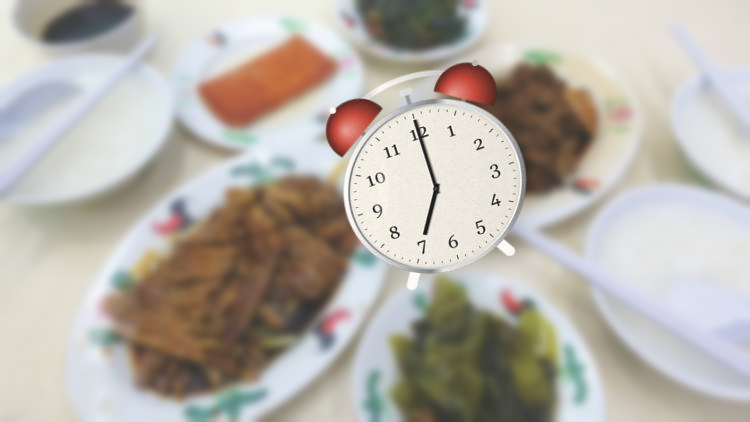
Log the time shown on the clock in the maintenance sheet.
7:00
